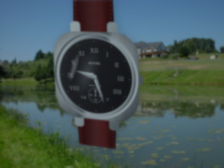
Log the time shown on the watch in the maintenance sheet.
9:27
